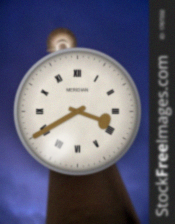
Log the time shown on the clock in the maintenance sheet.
3:40
